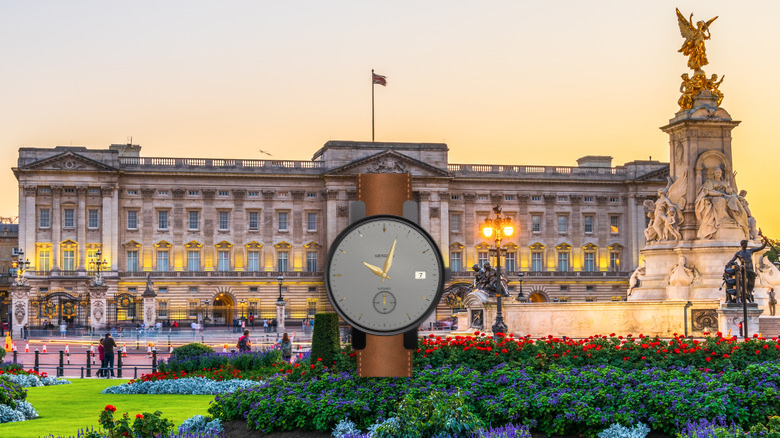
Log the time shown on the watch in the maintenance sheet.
10:03
